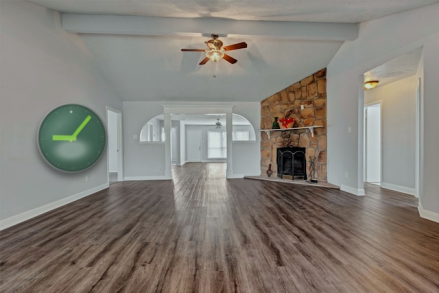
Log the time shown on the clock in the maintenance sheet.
9:07
